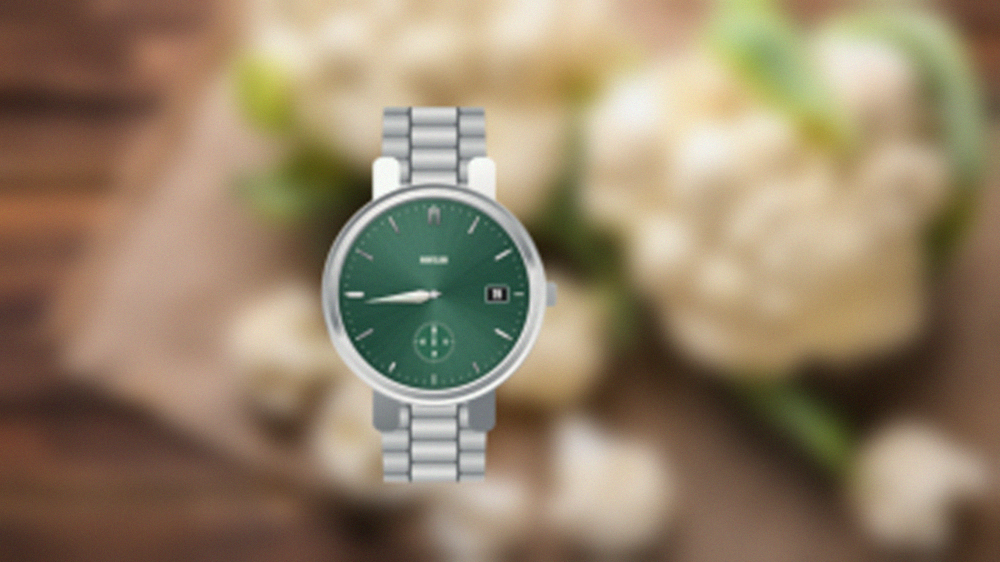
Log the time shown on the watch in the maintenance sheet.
8:44
